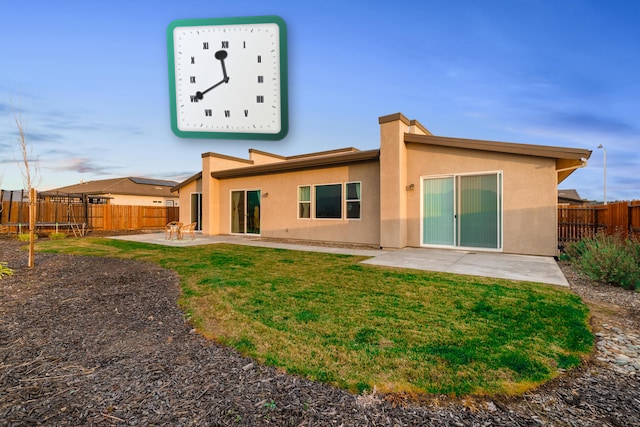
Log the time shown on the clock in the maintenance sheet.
11:40
